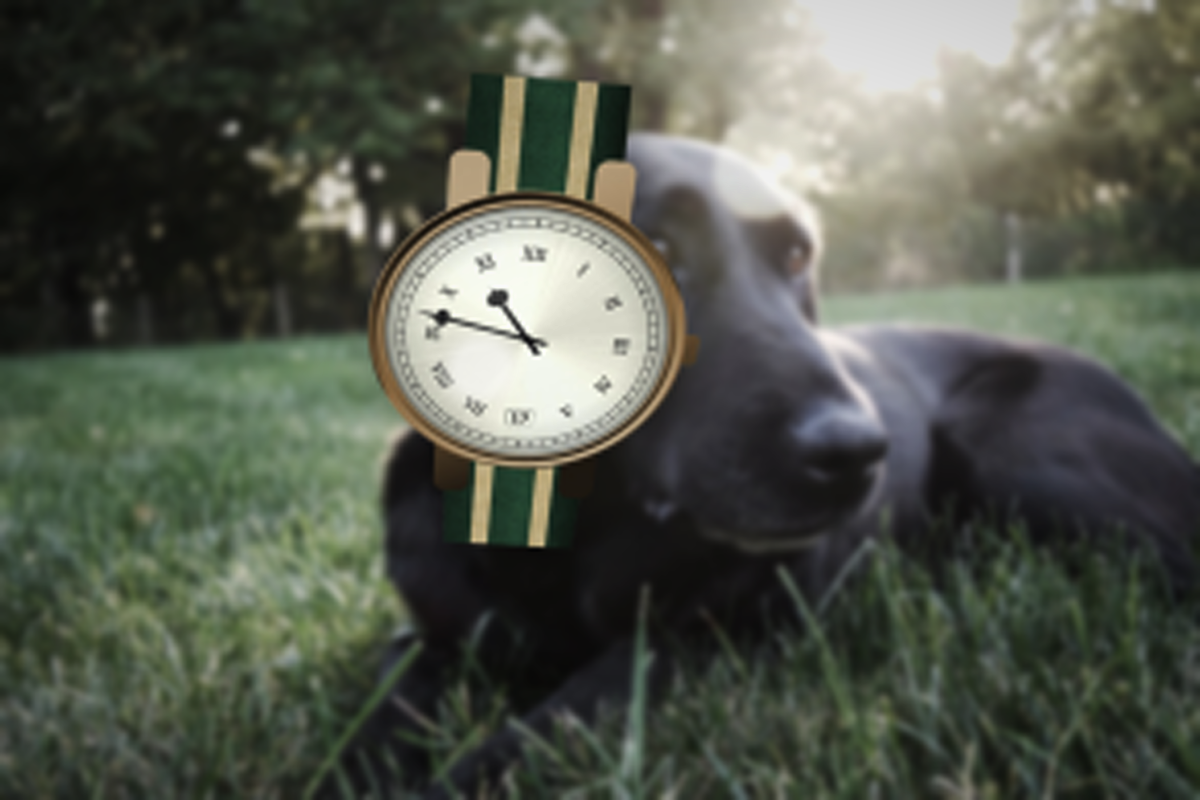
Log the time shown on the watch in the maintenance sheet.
10:47
